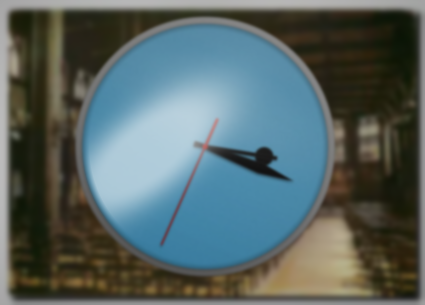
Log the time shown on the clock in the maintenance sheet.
3:18:34
